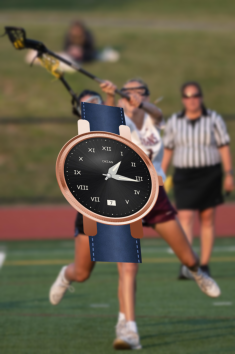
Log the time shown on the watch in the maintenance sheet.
1:16
